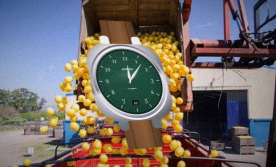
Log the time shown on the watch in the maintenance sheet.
12:07
